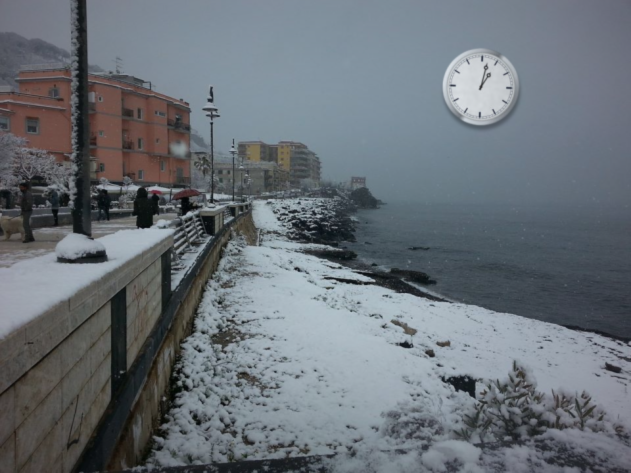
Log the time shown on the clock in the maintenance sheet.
1:02
